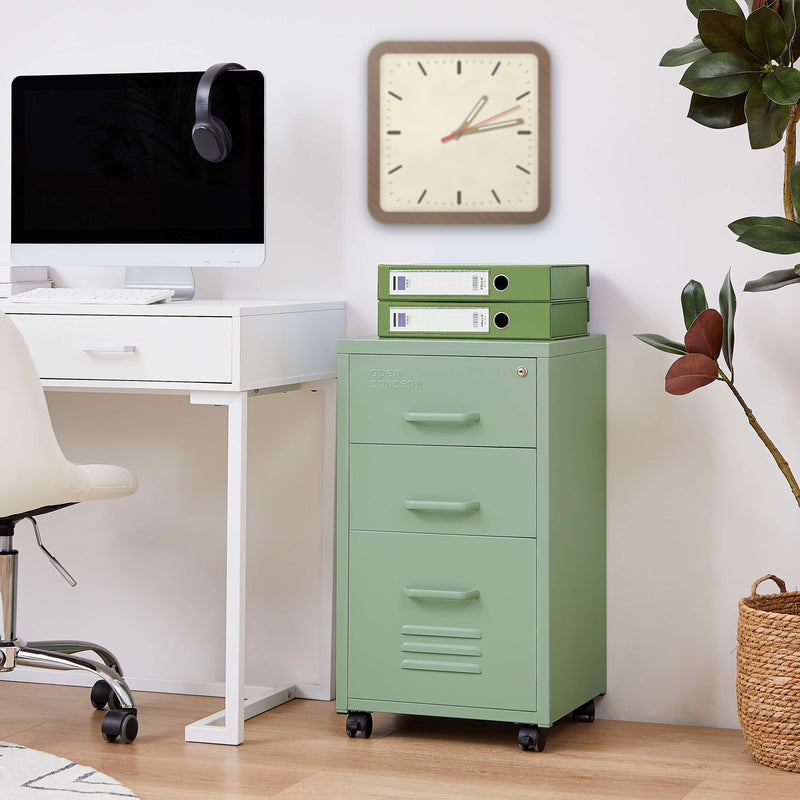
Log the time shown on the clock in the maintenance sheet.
1:13:11
